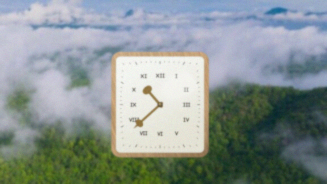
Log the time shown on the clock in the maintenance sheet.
10:38
